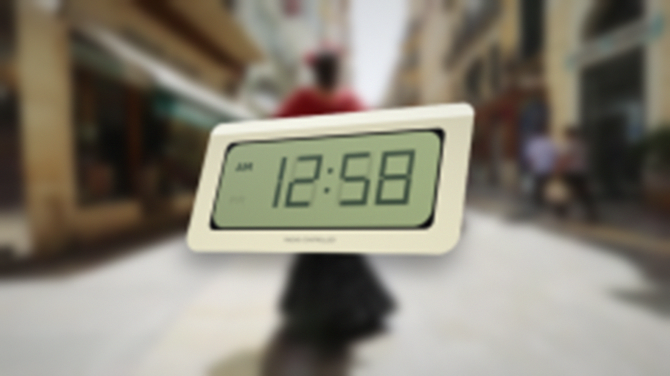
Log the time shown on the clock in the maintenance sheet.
12:58
